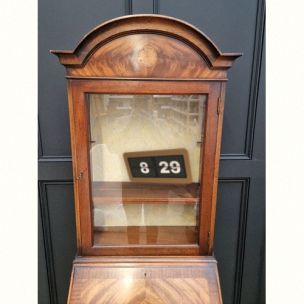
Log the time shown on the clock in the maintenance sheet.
8:29
